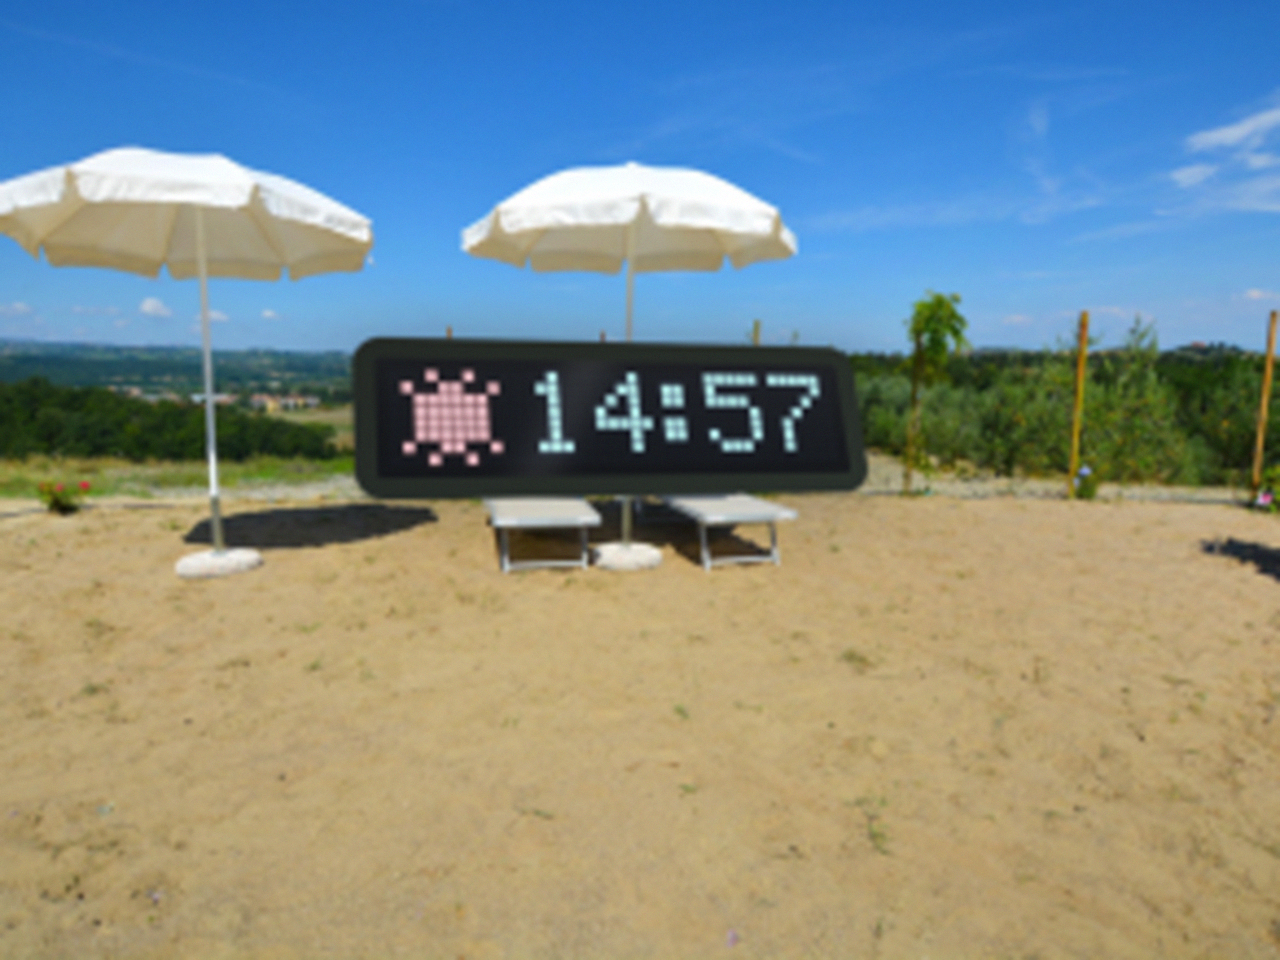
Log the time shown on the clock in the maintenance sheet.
14:57
